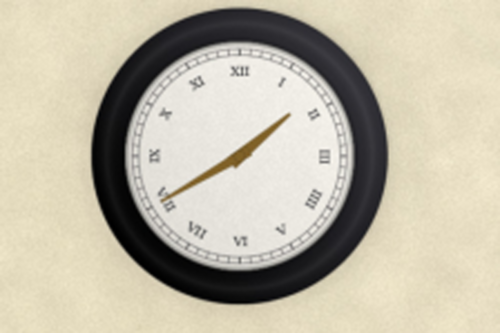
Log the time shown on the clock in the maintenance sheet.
1:40
